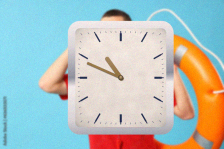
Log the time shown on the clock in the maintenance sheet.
10:49
